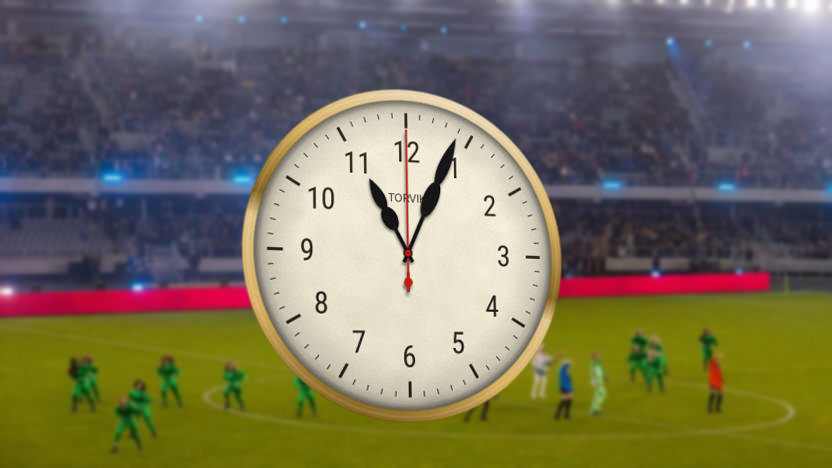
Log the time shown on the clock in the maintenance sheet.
11:04:00
